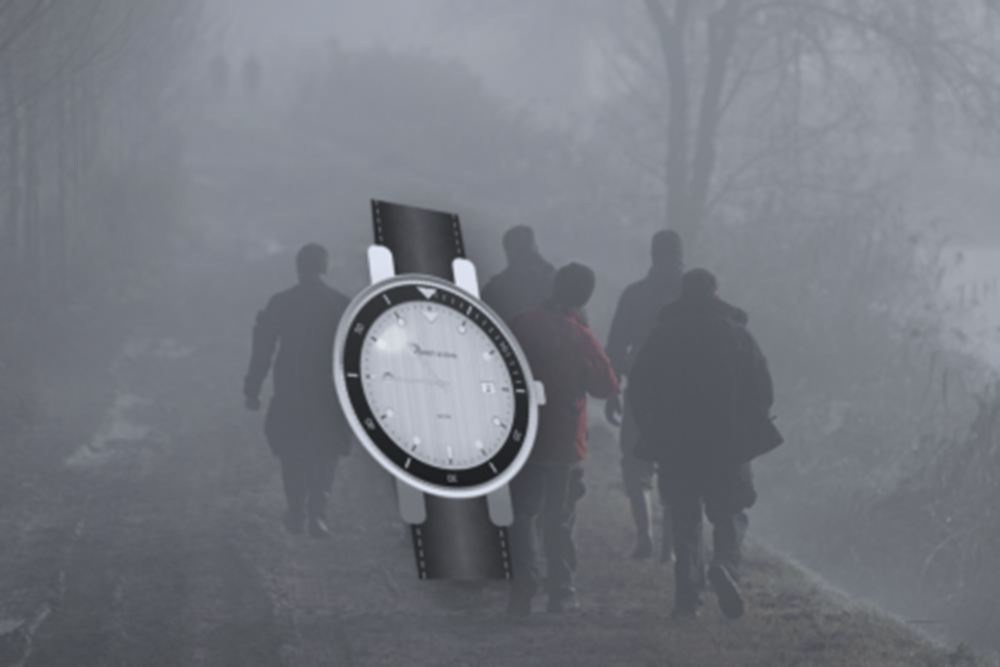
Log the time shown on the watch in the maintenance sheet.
10:45
